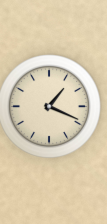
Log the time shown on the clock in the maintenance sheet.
1:19
